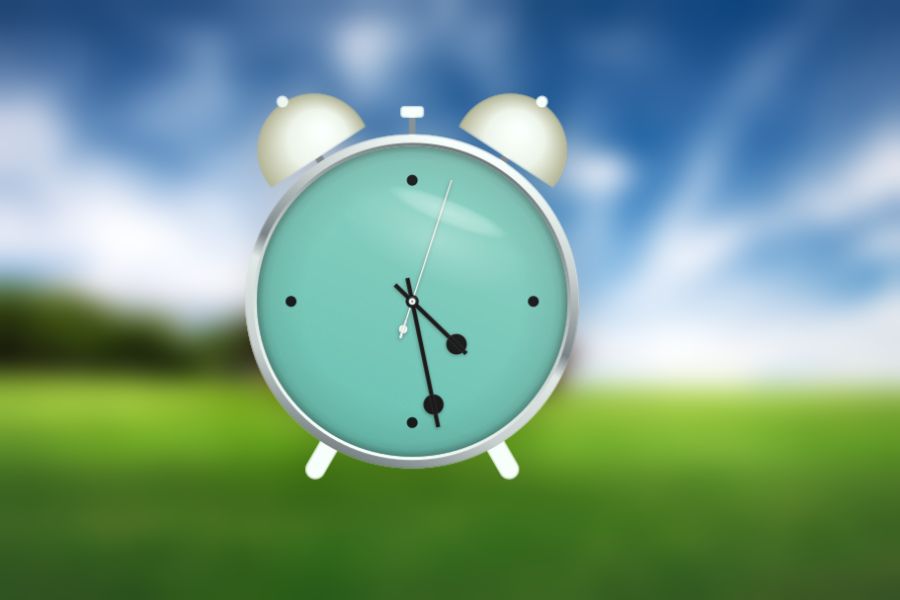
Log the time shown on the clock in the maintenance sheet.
4:28:03
